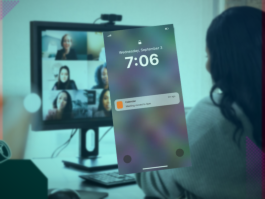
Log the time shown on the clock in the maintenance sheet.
7:06
